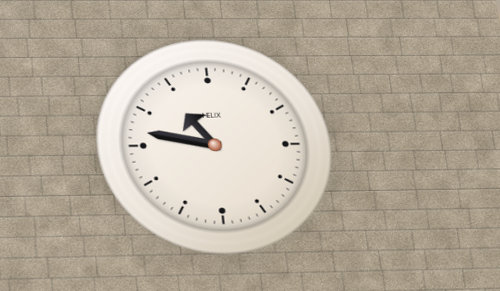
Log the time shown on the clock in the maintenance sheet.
10:47
